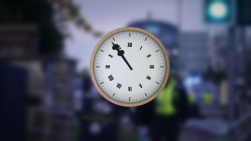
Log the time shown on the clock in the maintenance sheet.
10:54
